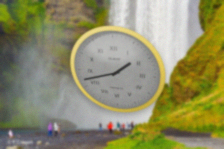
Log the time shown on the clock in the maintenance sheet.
1:42
